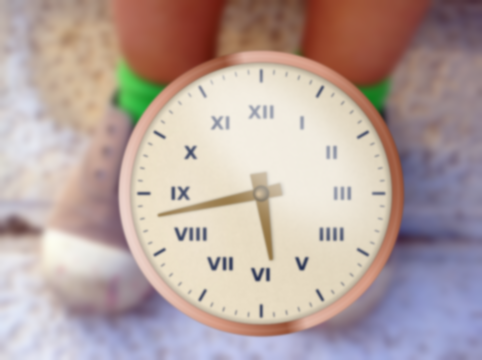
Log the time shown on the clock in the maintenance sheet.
5:43
